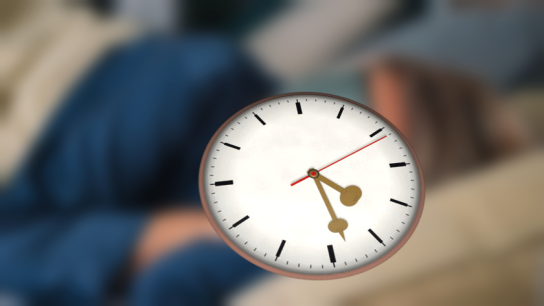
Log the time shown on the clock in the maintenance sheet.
4:28:11
